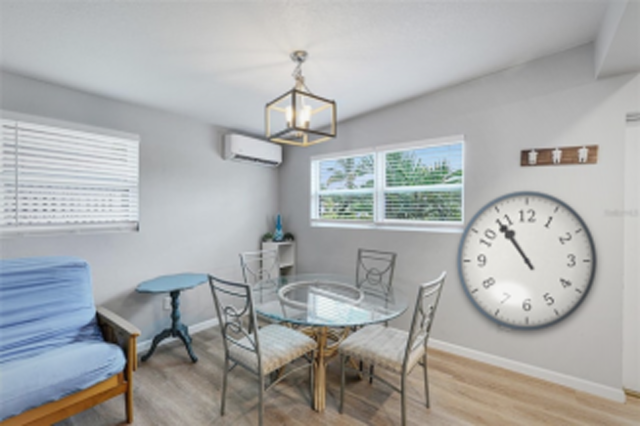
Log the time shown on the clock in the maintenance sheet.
10:54
